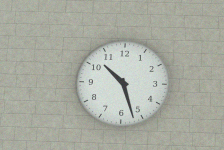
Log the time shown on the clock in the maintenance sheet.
10:27
